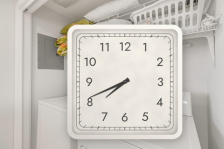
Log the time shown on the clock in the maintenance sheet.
7:41
